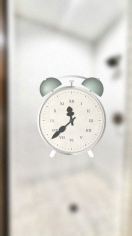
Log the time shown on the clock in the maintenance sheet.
11:38
